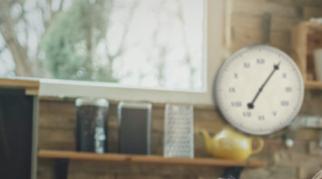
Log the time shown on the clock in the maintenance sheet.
7:06
